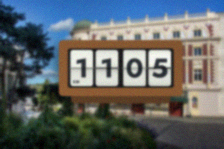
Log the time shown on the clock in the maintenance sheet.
11:05
